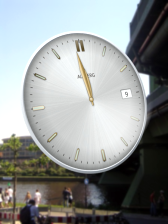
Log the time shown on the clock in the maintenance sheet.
11:59
